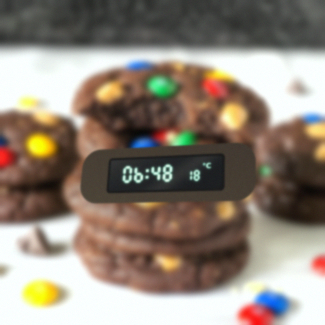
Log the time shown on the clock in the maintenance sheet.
6:48
